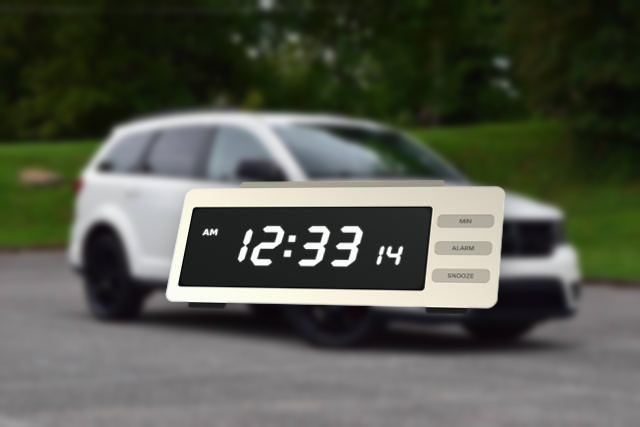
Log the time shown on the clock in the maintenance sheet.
12:33:14
